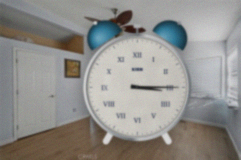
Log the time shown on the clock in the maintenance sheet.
3:15
